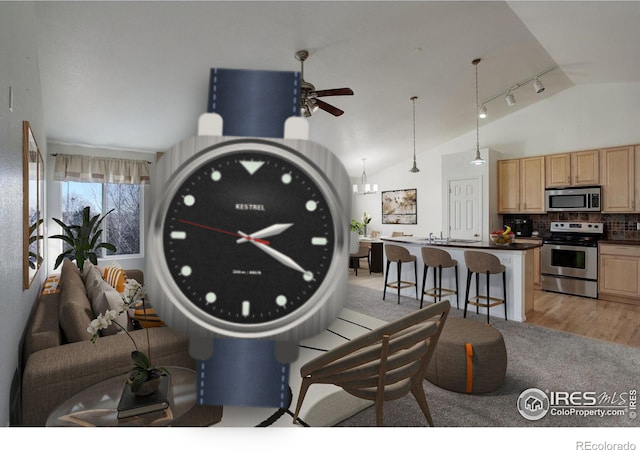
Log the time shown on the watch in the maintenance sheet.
2:19:47
